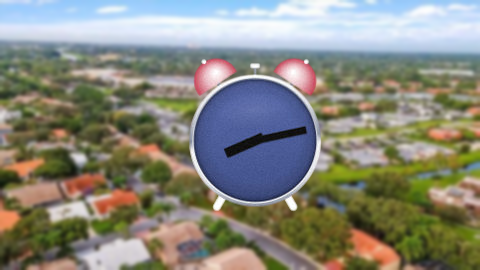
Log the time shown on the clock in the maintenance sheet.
8:13
